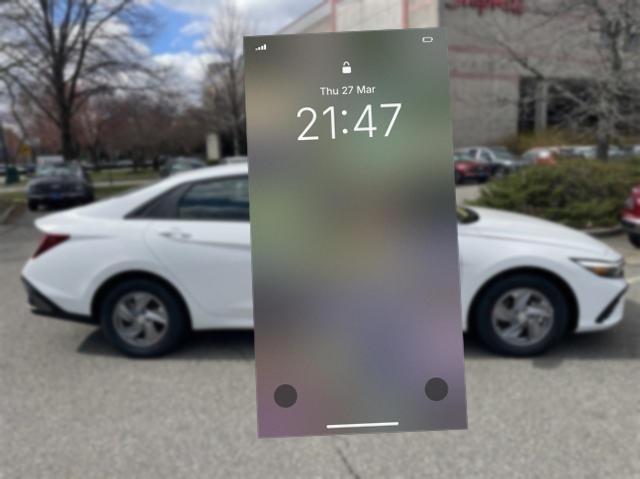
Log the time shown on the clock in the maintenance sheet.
21:47
